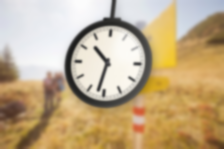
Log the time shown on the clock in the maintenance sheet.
10:32
